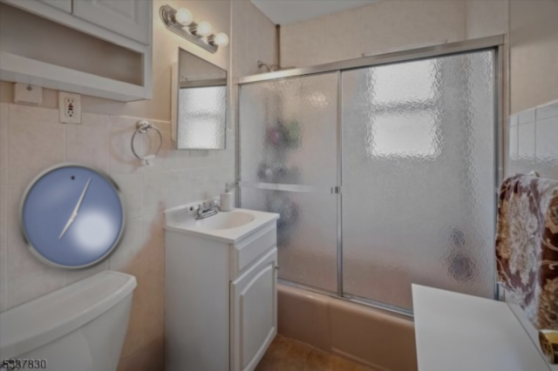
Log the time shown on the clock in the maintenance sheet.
7:04
